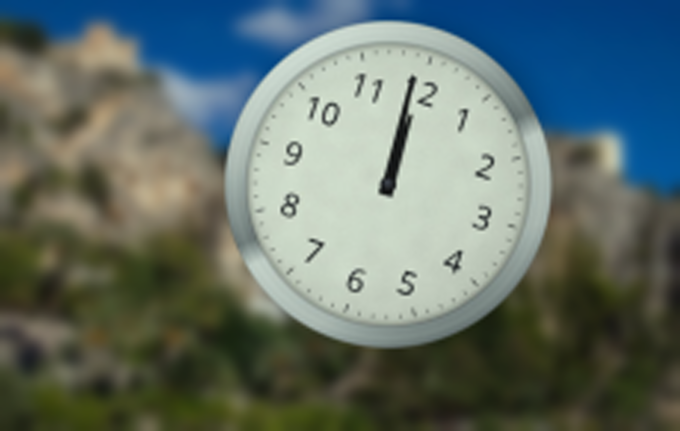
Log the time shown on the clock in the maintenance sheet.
11:59
